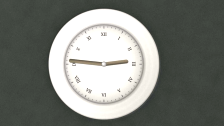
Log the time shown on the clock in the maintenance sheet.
2:46
